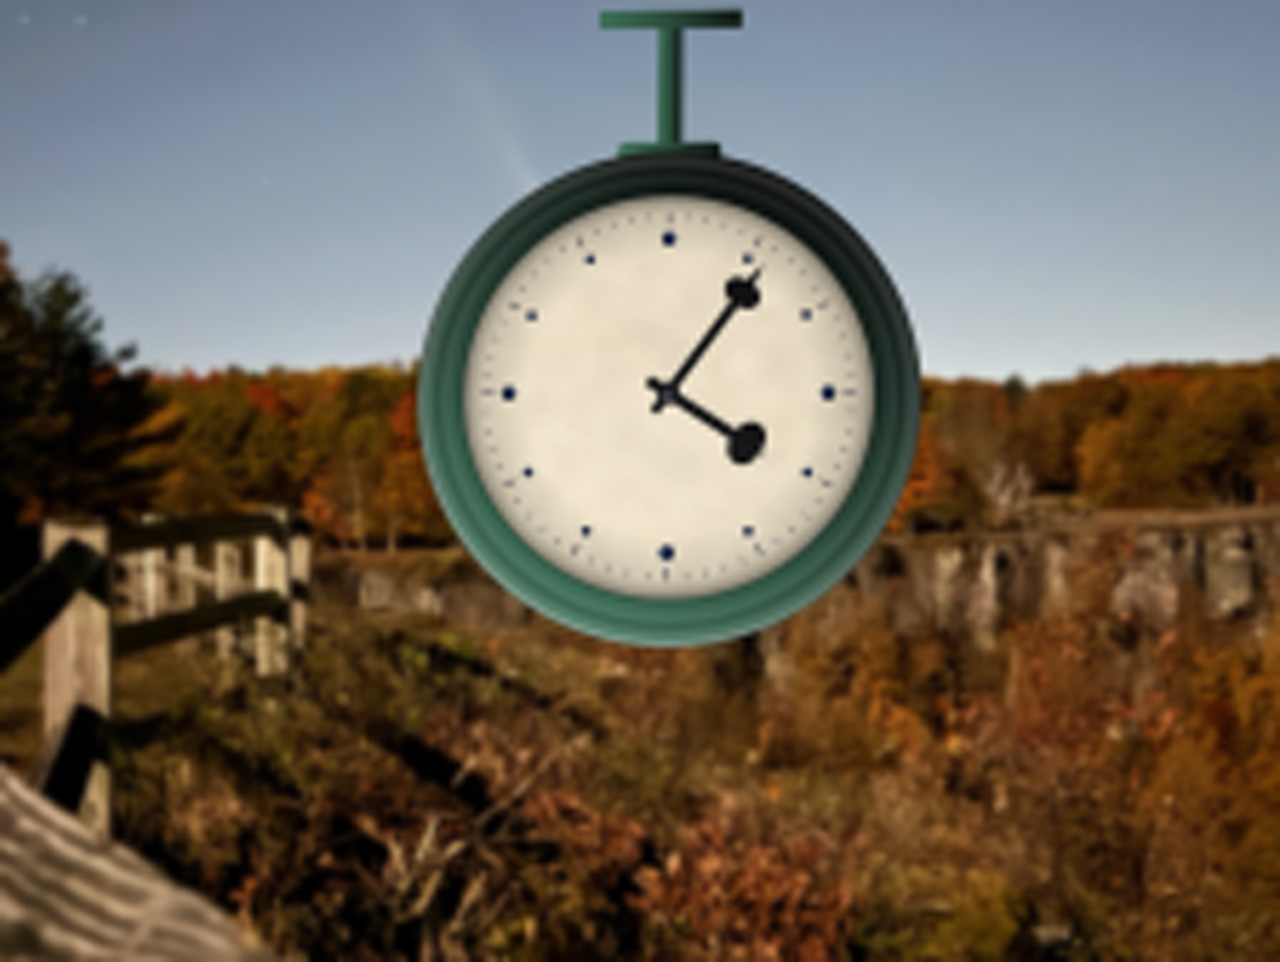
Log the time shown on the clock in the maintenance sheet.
4:06
